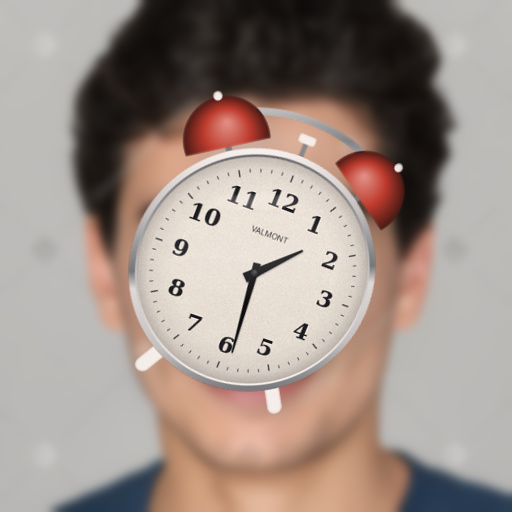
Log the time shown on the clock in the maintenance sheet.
1:29
